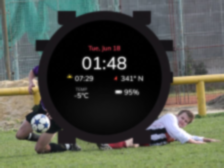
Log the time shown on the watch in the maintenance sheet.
1:48
